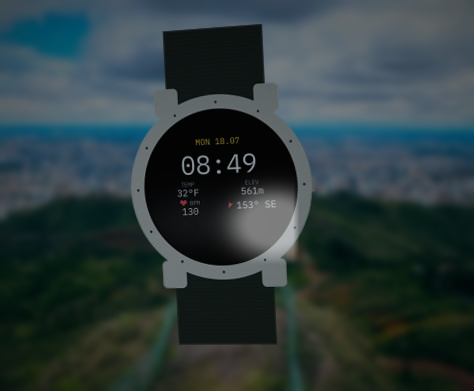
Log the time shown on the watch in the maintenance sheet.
8:49
